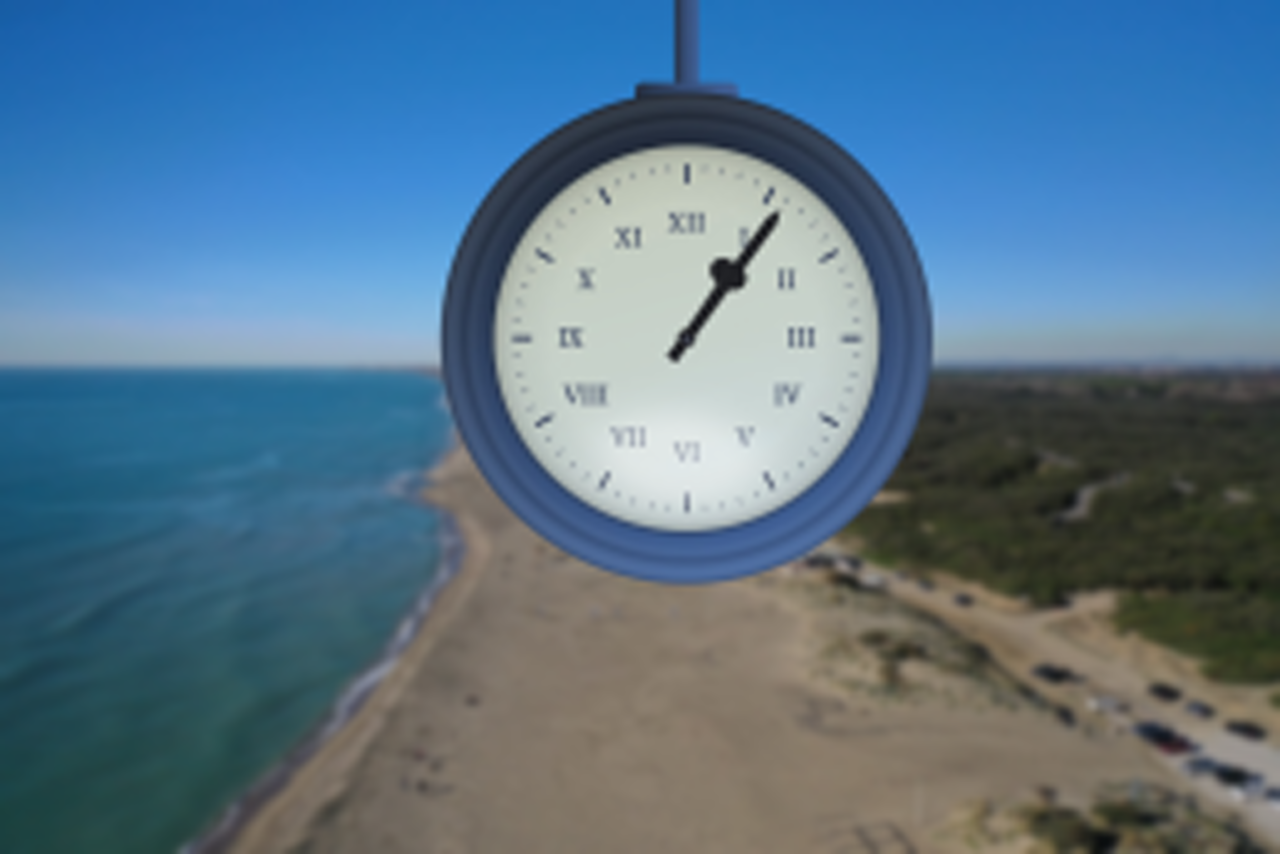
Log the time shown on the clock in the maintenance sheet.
1:06
